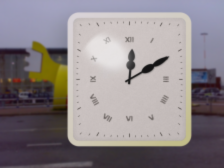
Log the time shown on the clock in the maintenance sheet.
12:10
